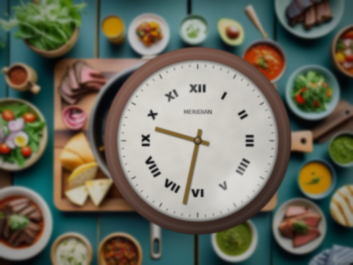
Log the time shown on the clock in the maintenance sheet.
9:32
